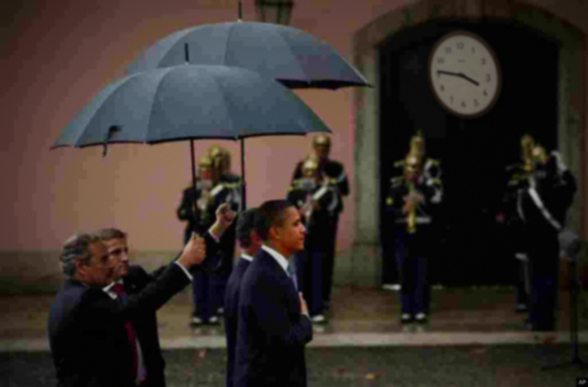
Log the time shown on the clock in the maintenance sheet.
3:46
